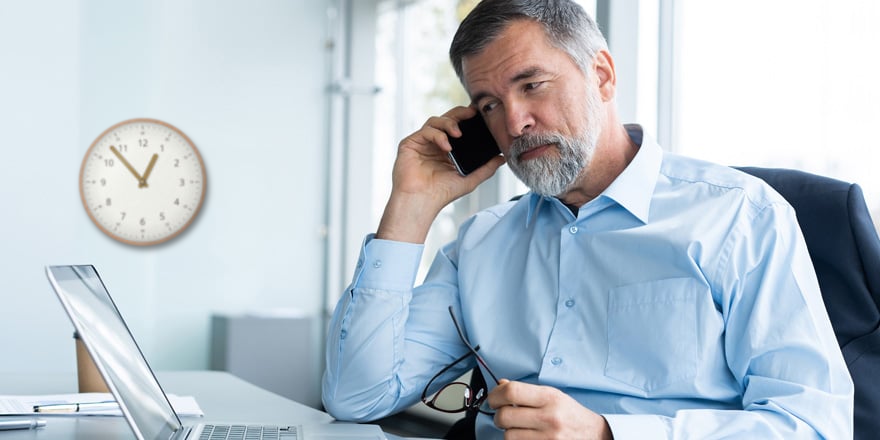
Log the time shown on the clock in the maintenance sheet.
12:53
